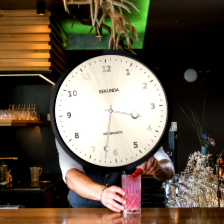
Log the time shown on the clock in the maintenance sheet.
3:32
